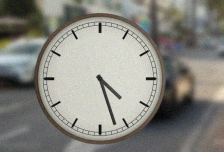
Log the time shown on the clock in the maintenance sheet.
4:27
